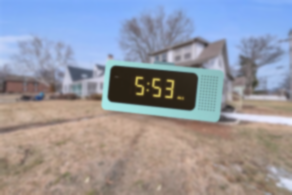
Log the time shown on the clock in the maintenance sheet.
5:53
